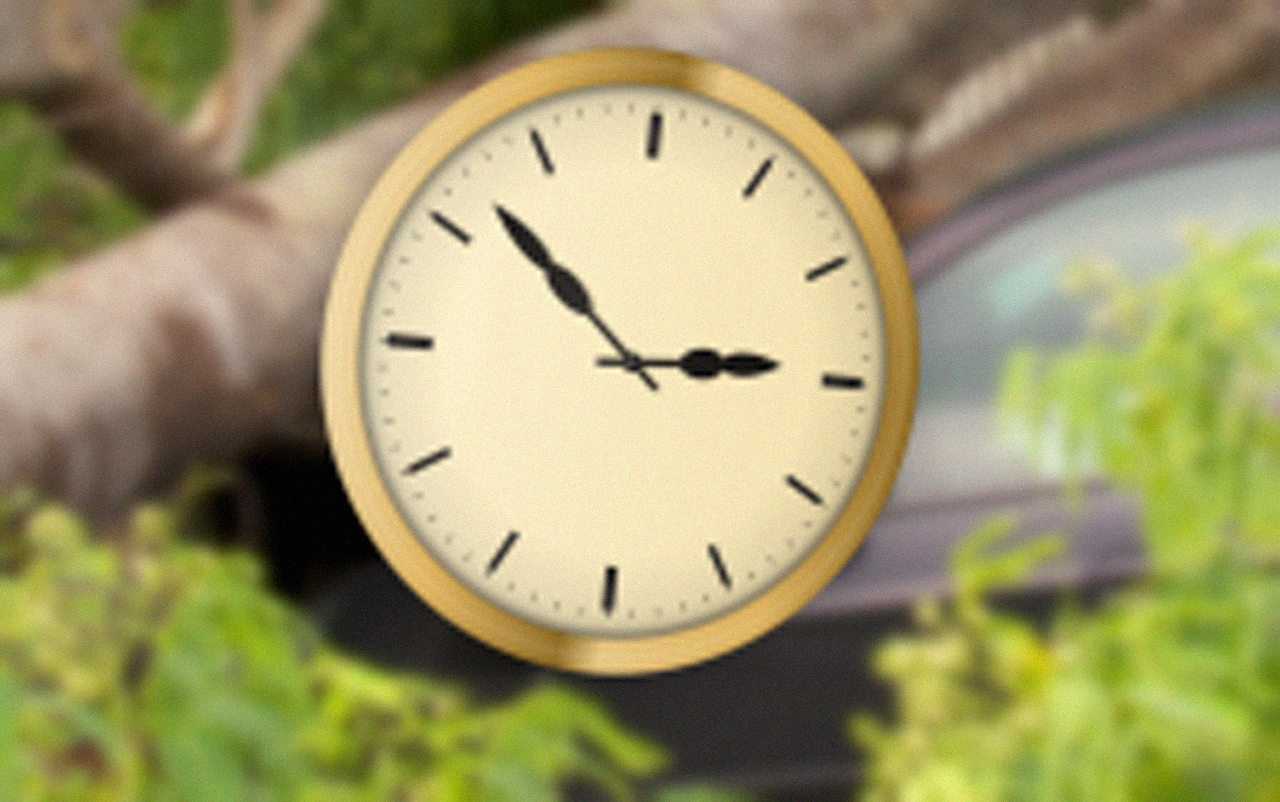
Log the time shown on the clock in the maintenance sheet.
2:52
